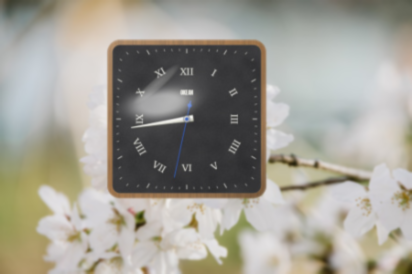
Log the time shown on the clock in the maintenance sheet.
8:43:32
